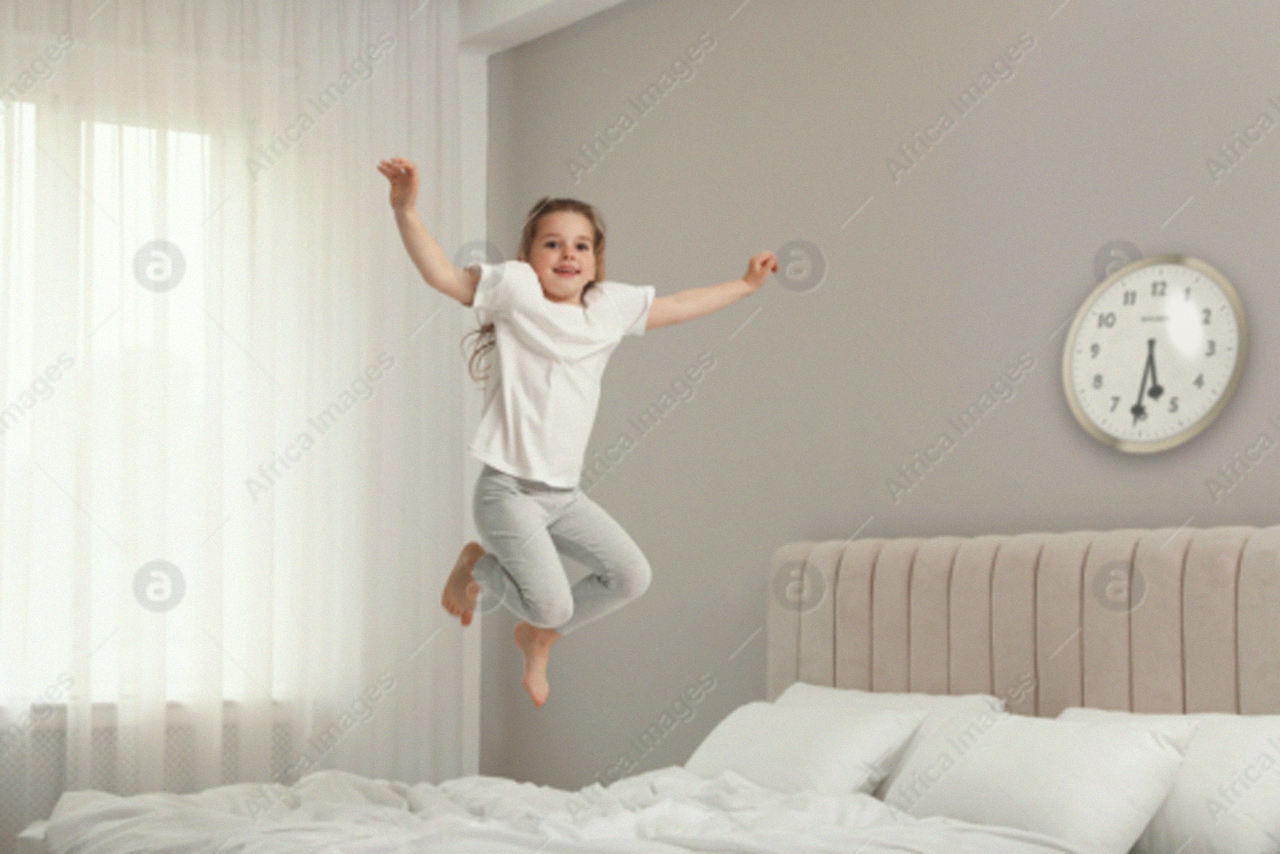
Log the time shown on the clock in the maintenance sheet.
5:31
